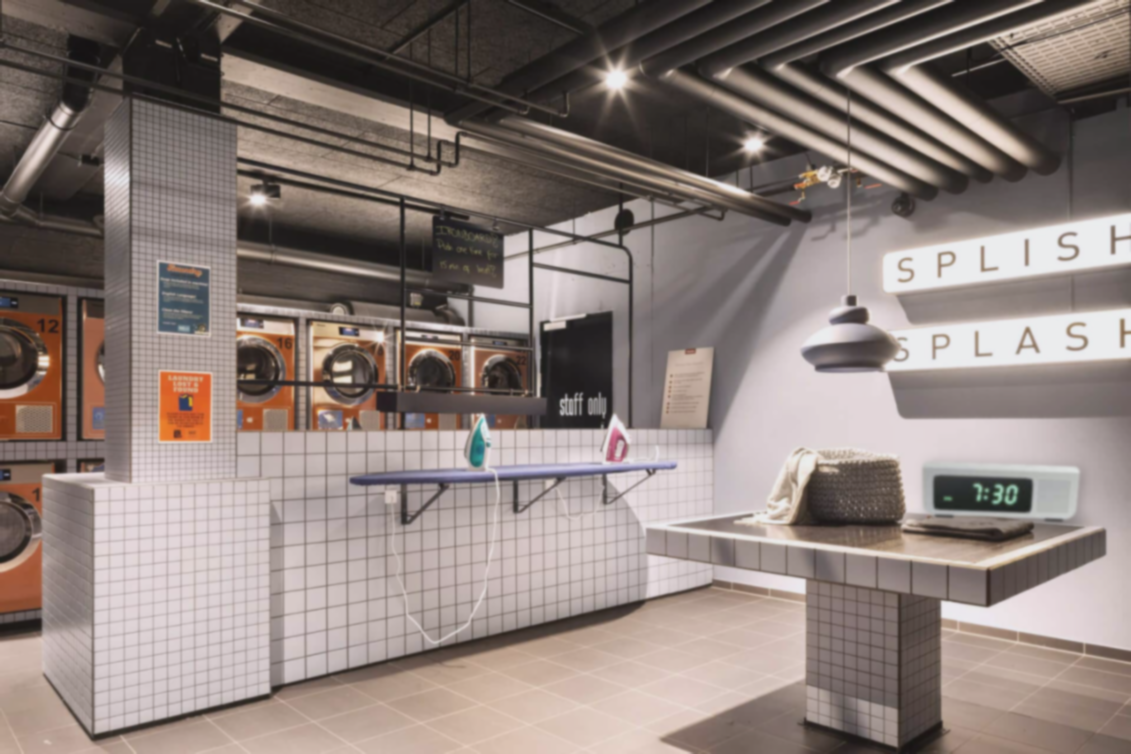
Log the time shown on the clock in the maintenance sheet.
7:30
